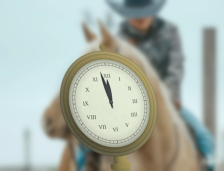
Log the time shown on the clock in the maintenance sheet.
11:58
